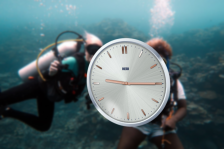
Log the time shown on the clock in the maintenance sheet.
9:15
